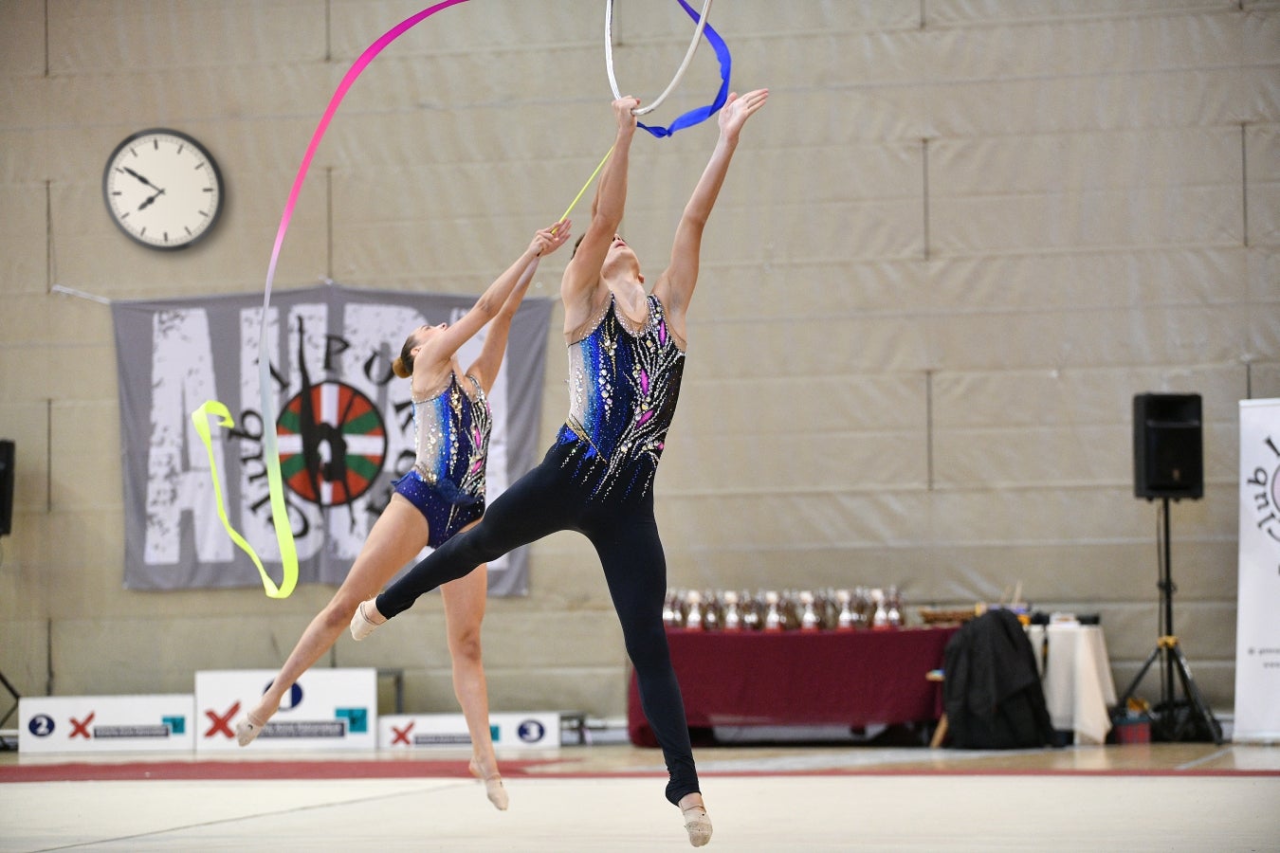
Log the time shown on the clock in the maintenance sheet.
7:51
